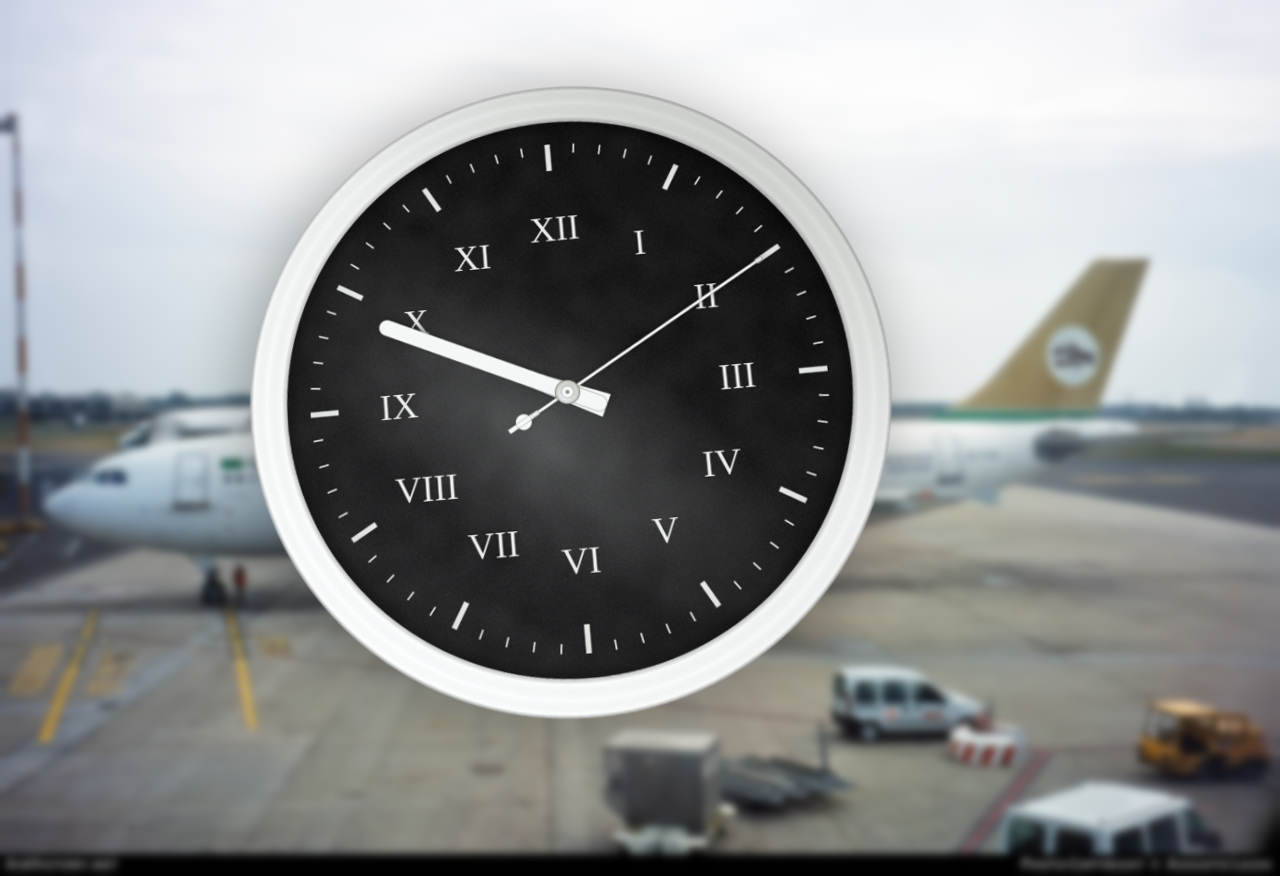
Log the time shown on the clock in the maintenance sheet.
9:49:10
